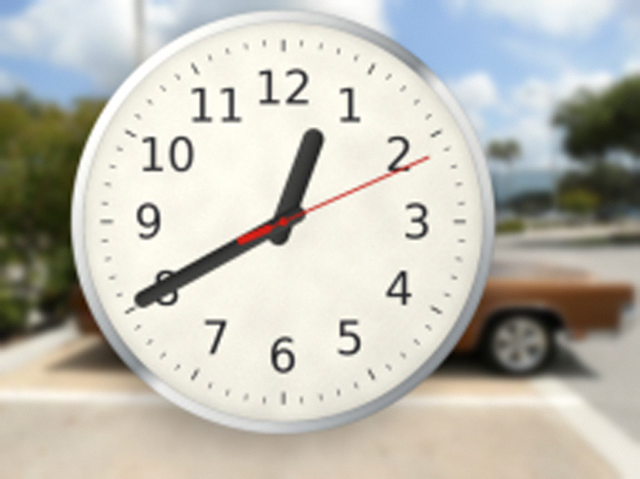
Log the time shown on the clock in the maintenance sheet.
12:40:11
